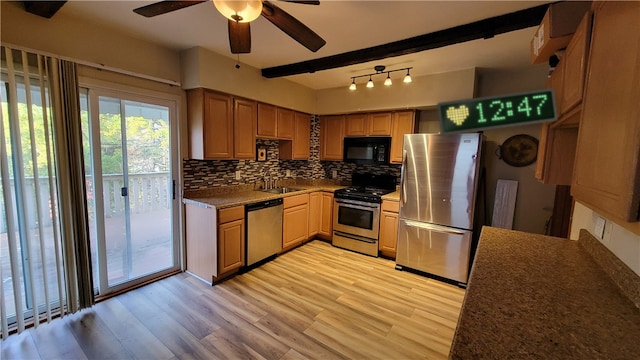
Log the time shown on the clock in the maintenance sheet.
12:47
